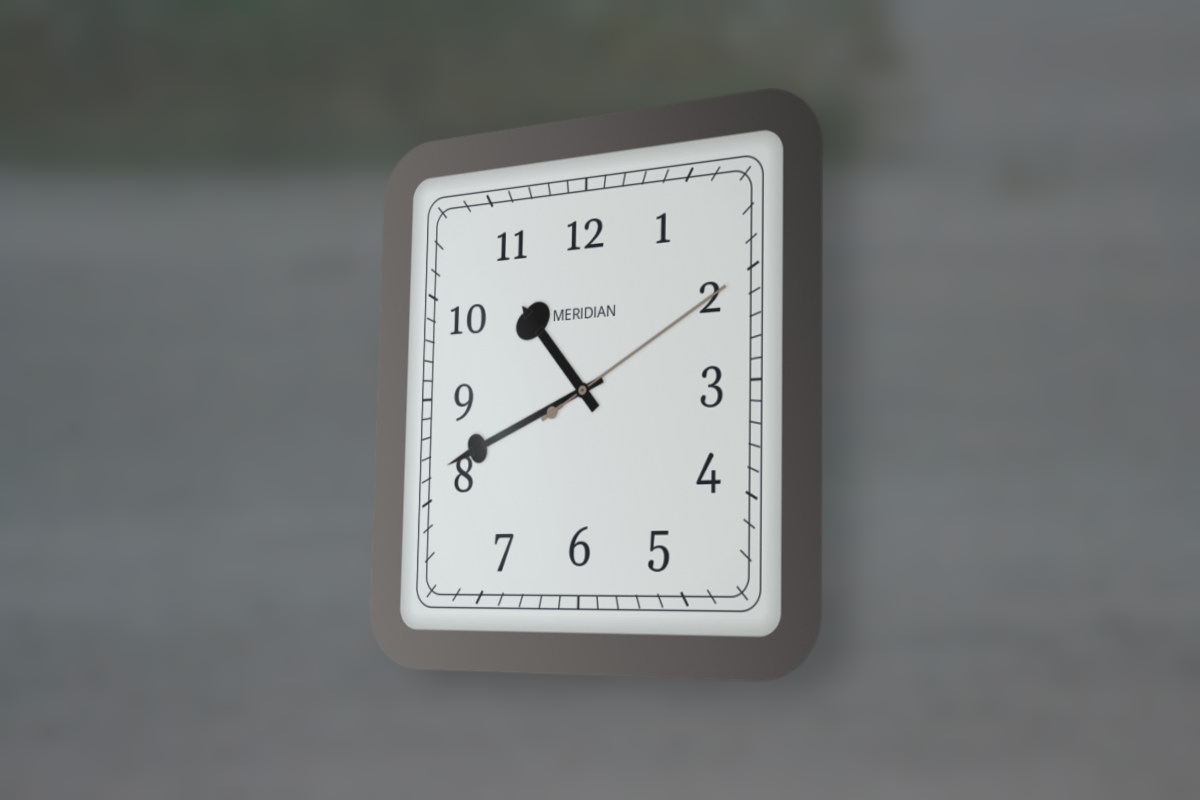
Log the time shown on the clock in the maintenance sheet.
10:41:10
